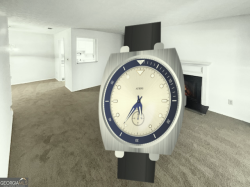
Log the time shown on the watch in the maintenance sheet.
5:36
